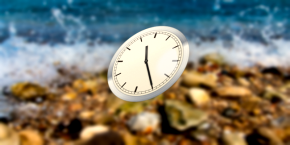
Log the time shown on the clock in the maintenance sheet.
11:25
